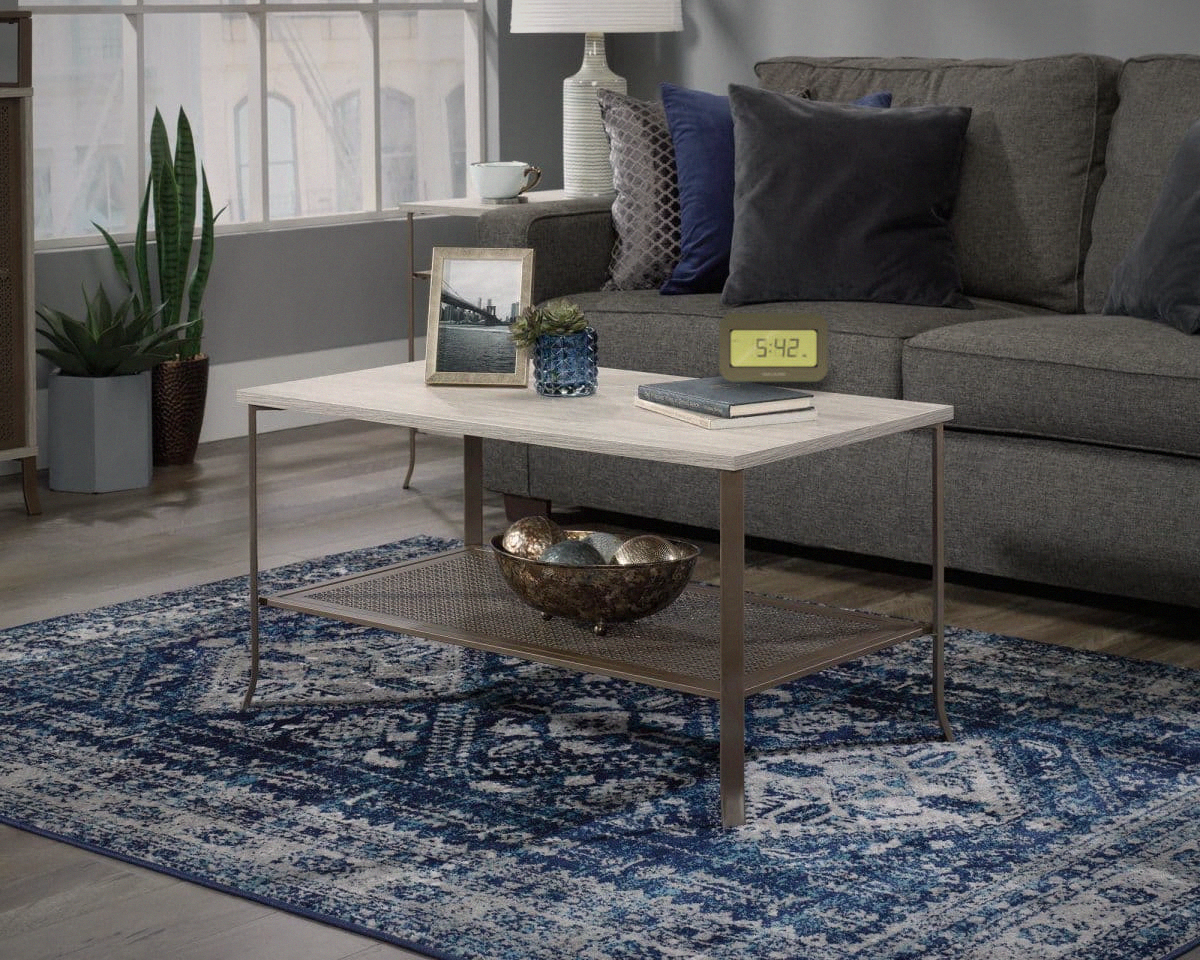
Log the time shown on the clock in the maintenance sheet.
5:42
